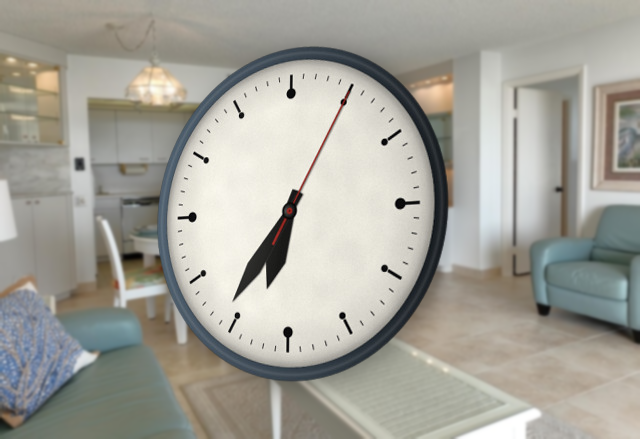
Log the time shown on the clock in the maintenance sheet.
6:36:05
